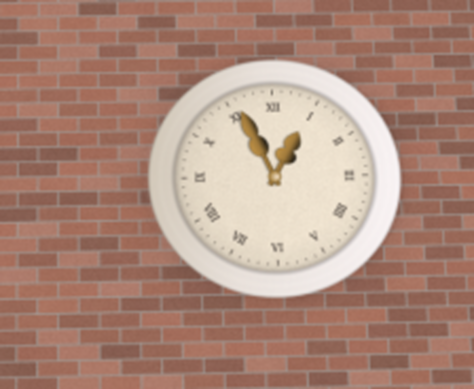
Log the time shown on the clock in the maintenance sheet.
12:56
